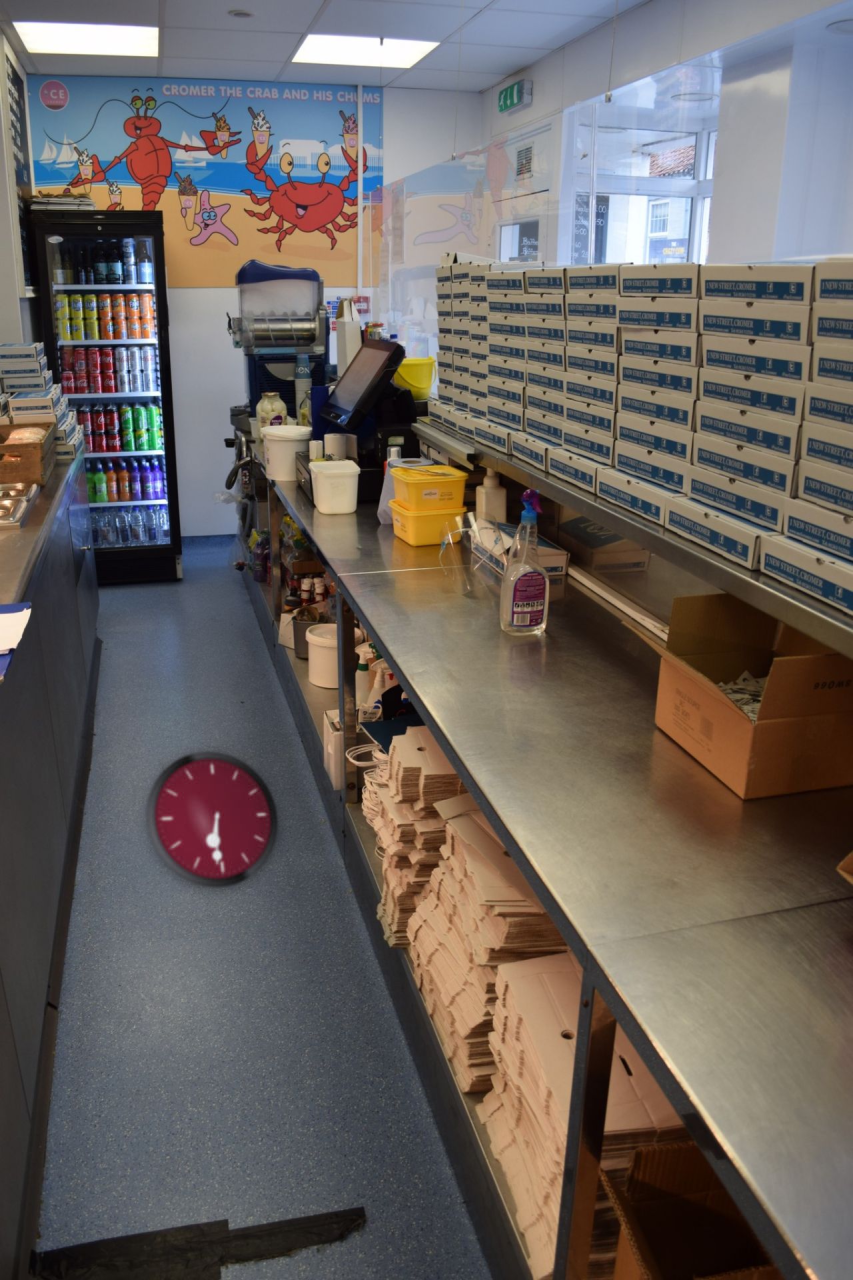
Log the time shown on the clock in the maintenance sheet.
6:31
